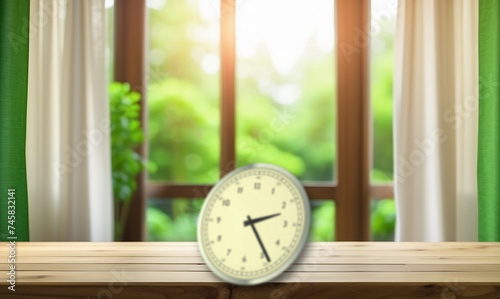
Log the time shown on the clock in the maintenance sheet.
2:24
